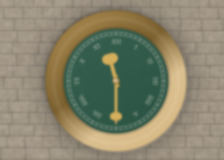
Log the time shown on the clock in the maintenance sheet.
11:30
